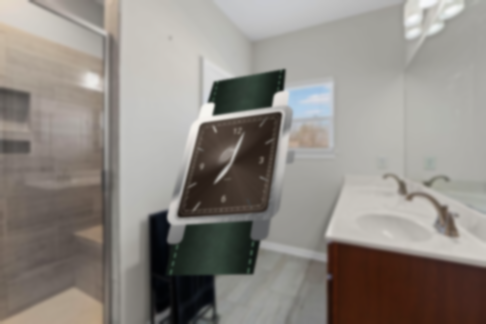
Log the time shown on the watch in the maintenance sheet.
7:02
